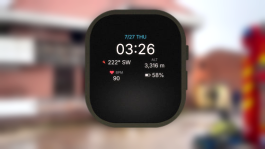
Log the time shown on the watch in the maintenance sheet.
3:26
